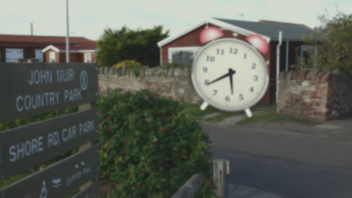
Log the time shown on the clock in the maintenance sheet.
5:39
